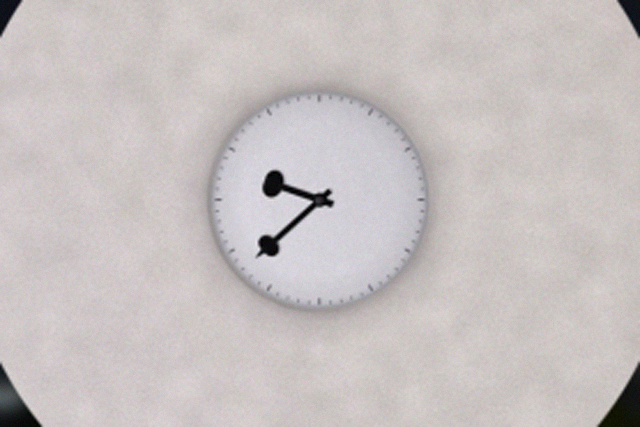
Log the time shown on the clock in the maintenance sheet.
9:38
